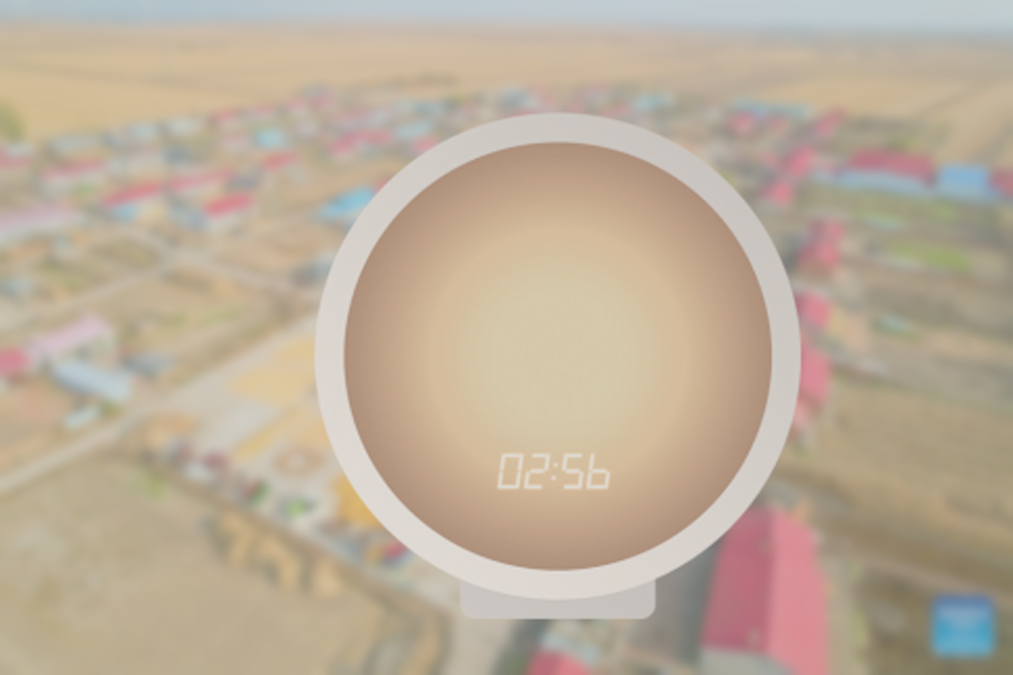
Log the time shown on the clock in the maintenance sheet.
2:56
